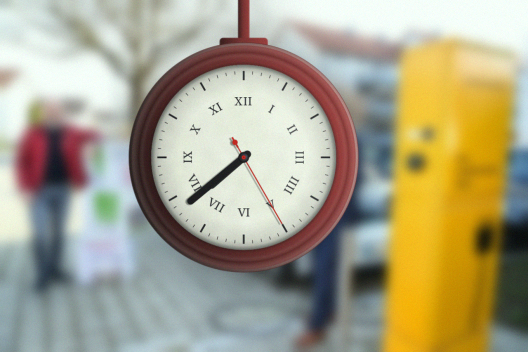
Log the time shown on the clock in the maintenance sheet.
7:38:25
